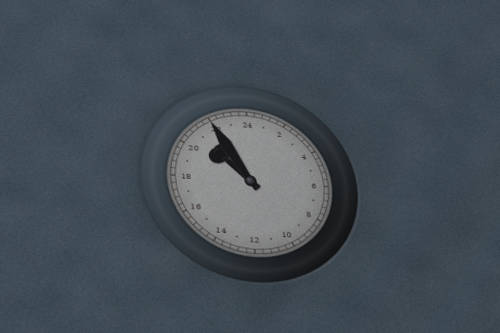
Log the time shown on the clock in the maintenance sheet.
20:55
